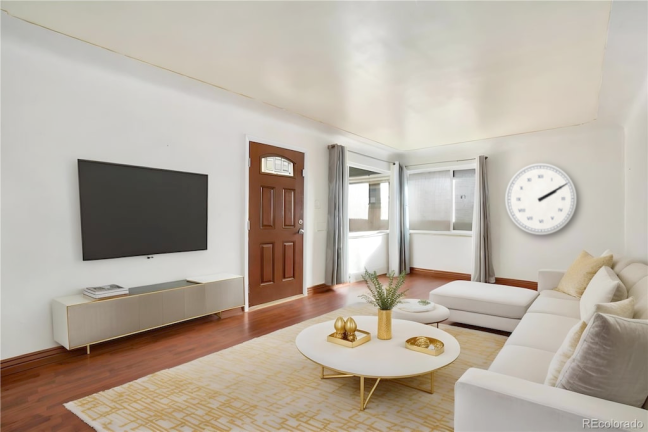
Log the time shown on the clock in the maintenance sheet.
2:10
